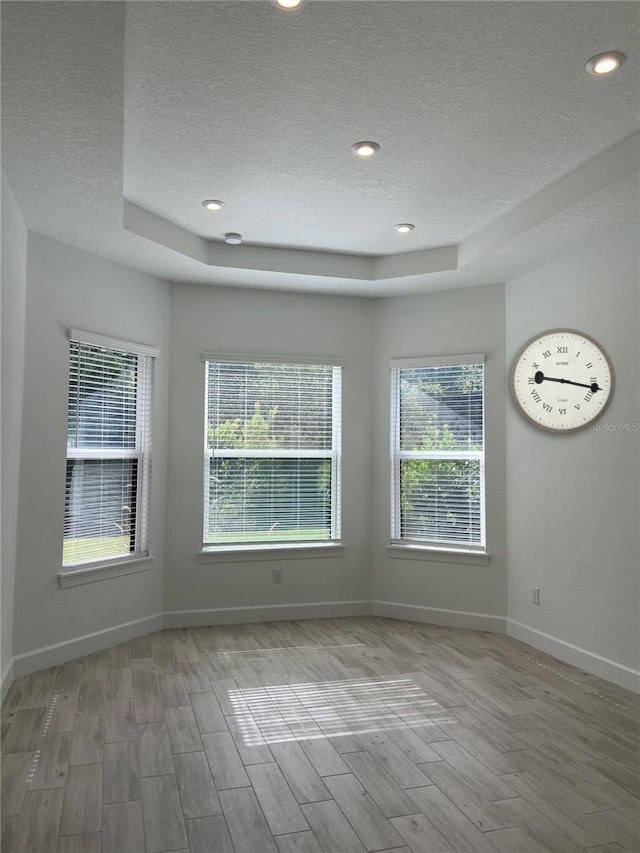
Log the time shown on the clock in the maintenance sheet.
9:17
